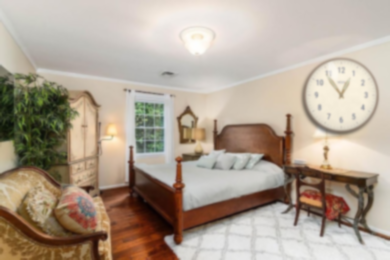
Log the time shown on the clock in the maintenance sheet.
12:54
